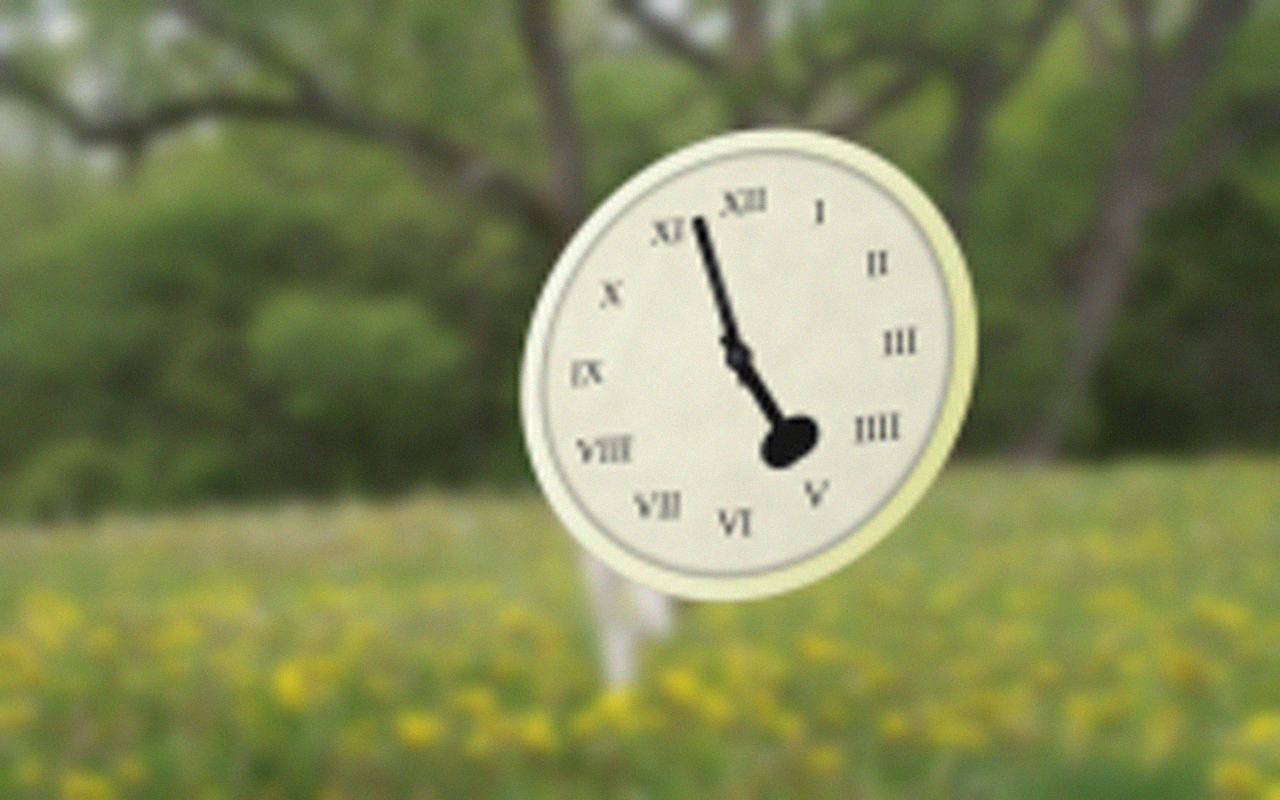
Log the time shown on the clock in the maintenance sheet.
4:57
